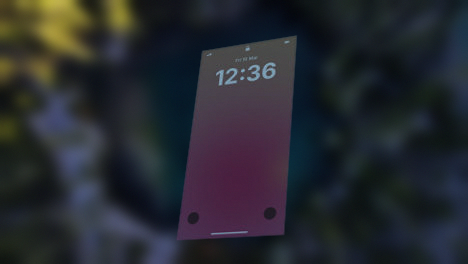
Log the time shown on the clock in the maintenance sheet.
12:36
